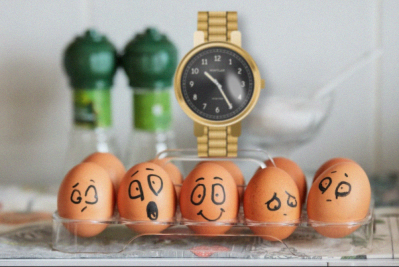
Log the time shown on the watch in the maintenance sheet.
10:25
